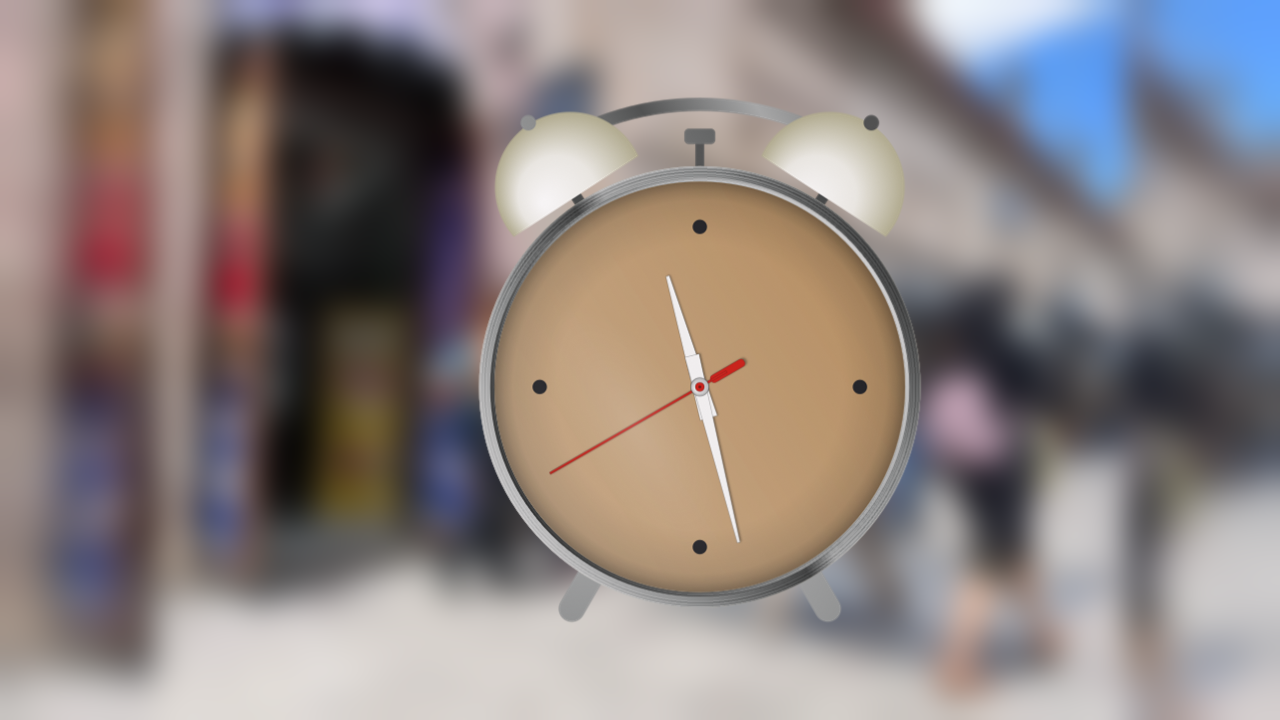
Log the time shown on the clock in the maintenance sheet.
11:27:40
